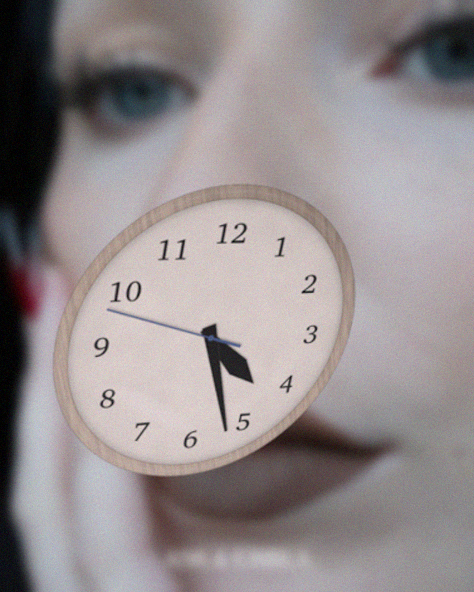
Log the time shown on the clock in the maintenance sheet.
4:26:48
